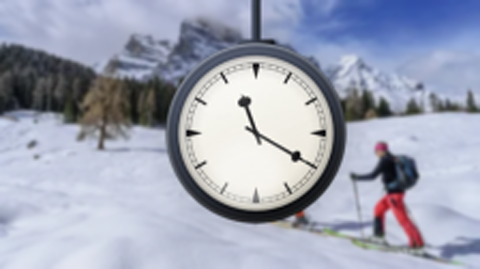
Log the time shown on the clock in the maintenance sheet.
11:20
